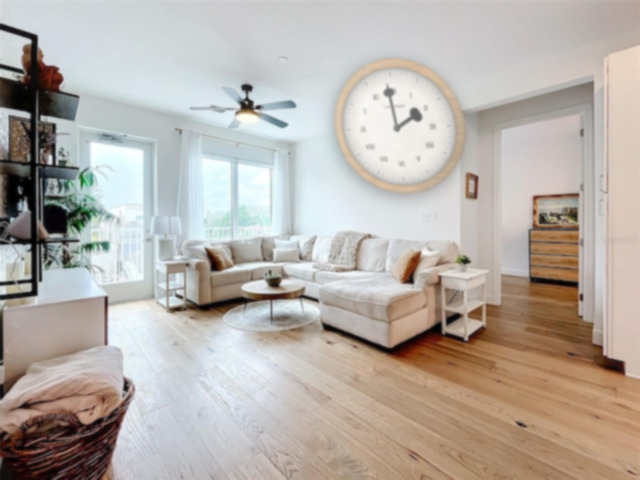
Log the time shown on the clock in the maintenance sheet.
1:59
